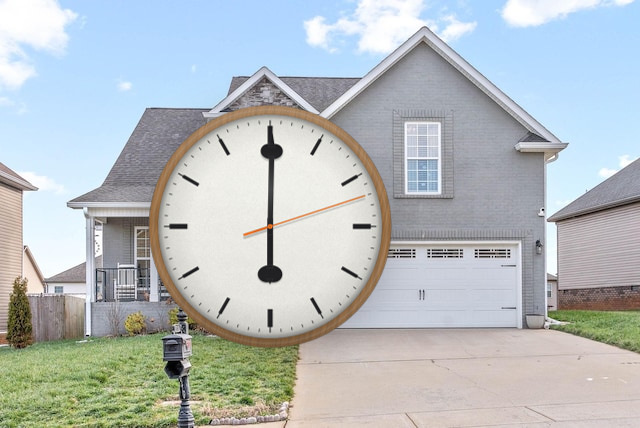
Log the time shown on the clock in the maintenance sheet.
6:00:12
